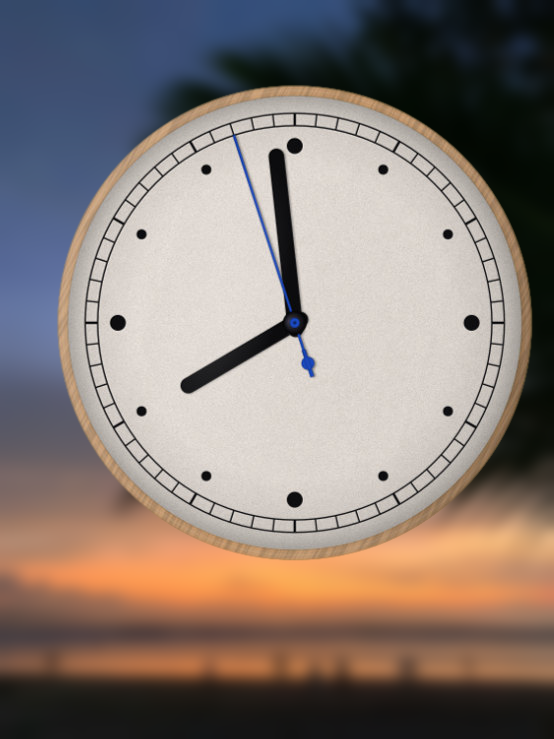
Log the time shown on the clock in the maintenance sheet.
7:58:57
